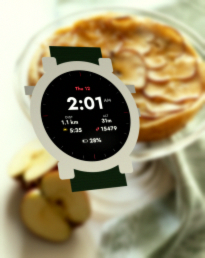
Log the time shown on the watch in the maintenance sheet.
2:01
